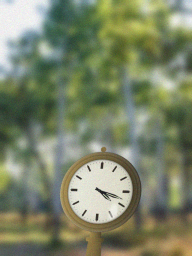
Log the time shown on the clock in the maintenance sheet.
4:18
